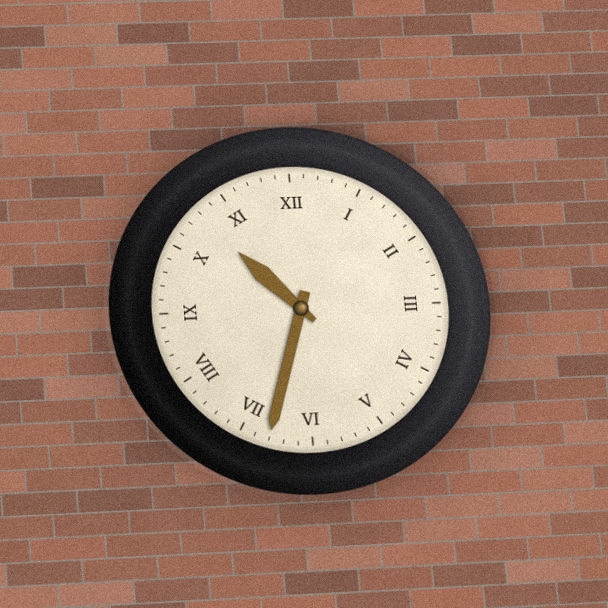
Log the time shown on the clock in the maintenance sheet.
10:33
